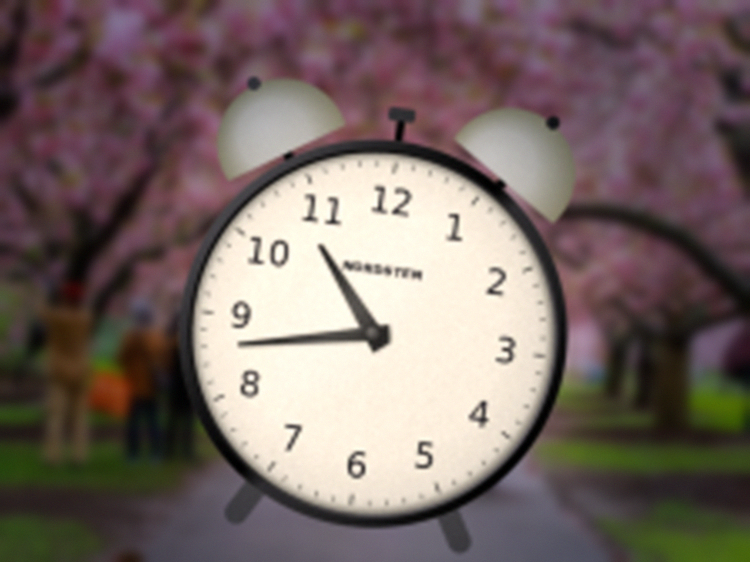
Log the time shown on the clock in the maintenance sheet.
10:43
